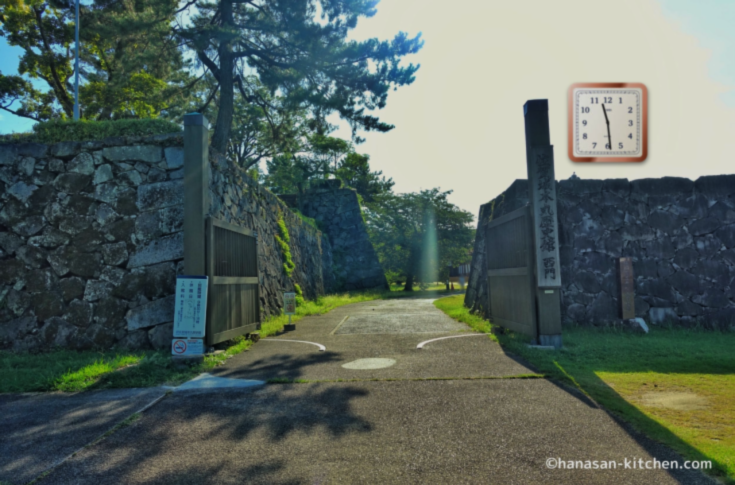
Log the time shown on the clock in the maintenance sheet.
11:29
